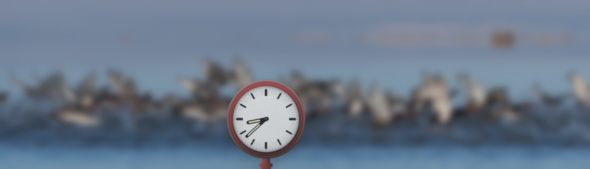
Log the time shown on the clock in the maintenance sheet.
8:38
